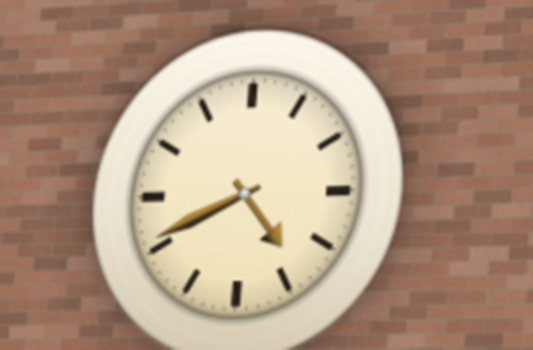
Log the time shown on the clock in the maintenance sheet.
4:41
